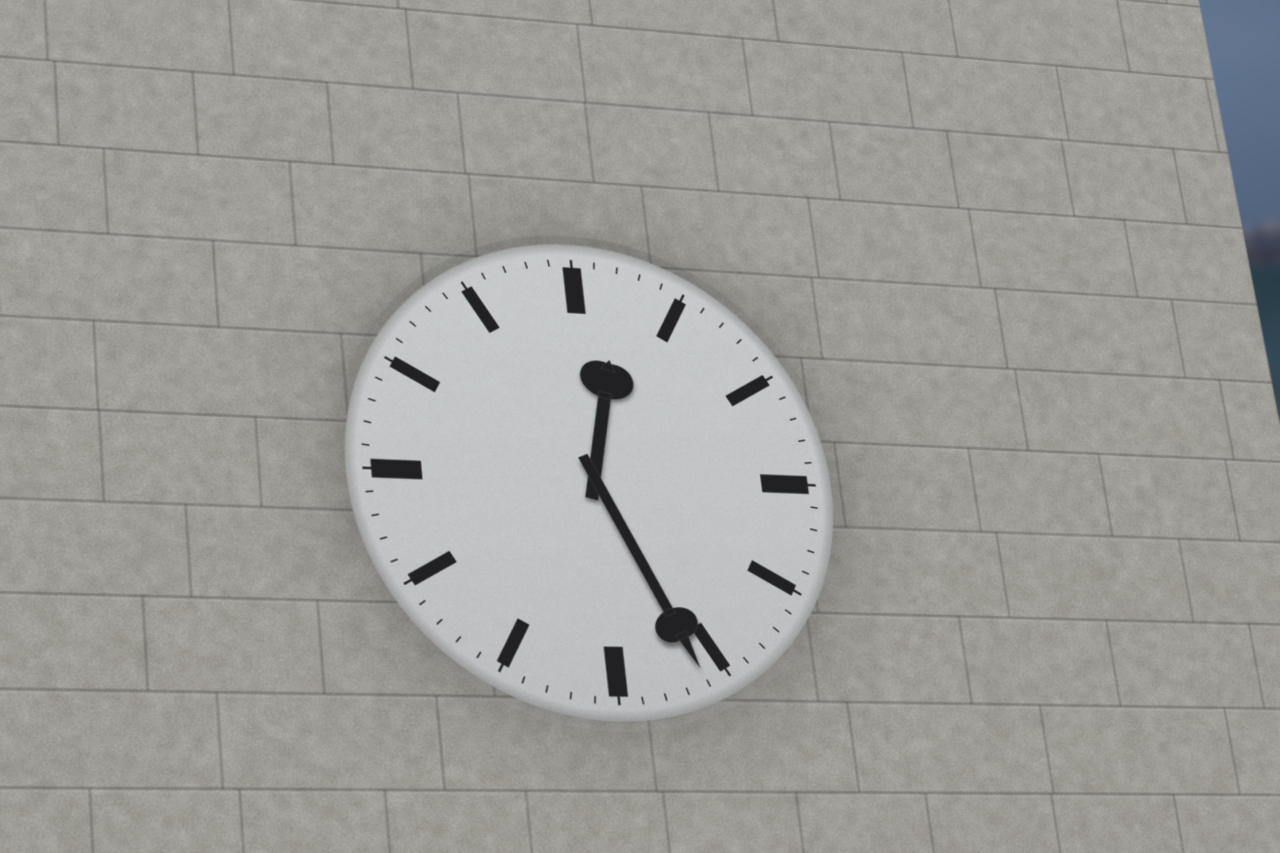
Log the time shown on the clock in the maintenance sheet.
12:26
